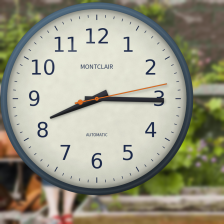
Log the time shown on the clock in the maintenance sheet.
8:15:13
